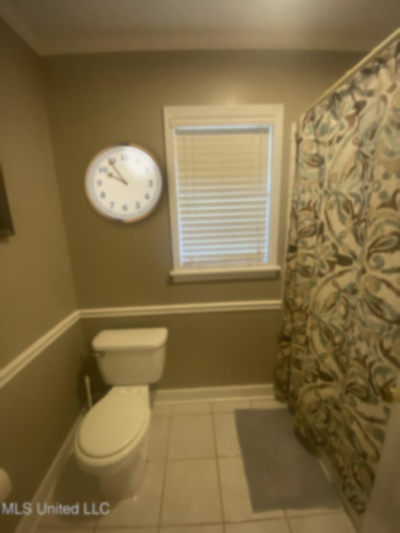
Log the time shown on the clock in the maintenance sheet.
9:54
